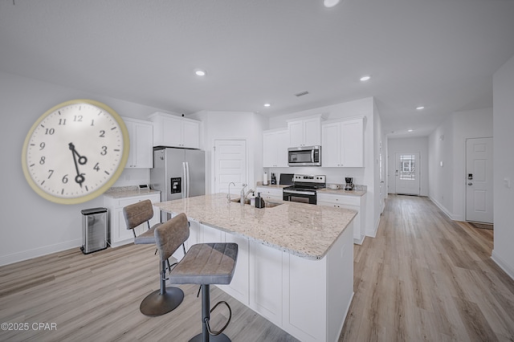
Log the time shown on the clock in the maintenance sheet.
4:26
